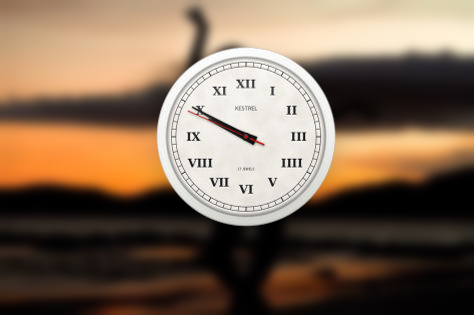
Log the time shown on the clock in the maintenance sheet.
9:49:49
